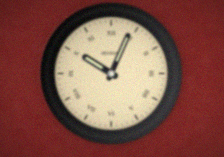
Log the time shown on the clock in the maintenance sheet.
10:04
